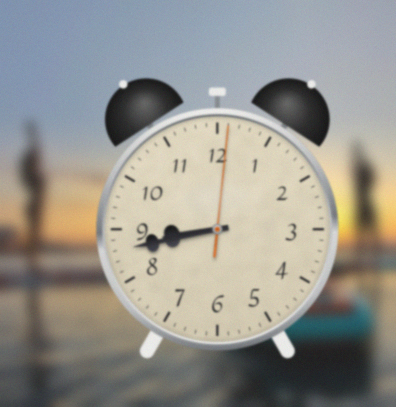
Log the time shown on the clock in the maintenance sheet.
8:43:01
